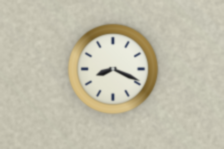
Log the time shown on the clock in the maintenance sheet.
8:19
